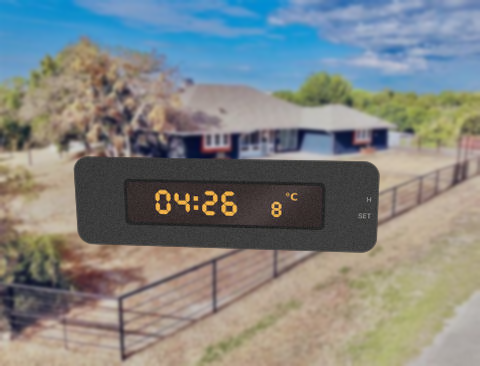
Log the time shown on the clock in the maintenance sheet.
4:26
